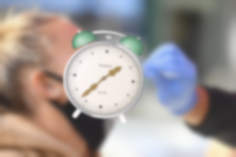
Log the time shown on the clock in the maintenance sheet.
1:37
